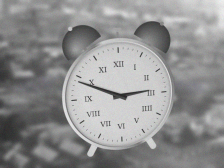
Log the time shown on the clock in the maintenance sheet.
2:49
